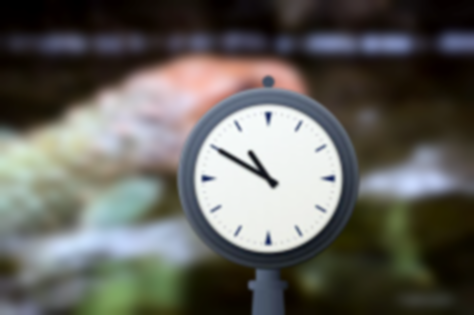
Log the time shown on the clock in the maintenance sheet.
10:50
